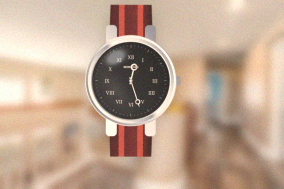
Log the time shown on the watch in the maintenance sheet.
12:27
